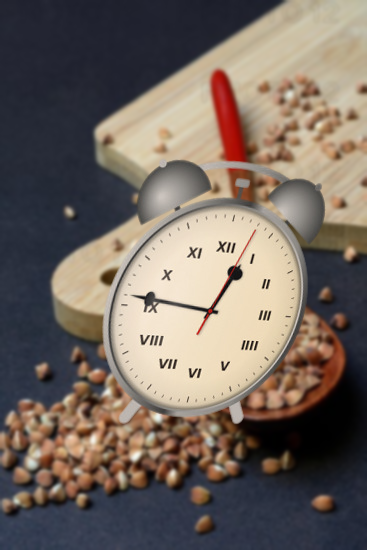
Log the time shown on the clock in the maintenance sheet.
12:46:03
